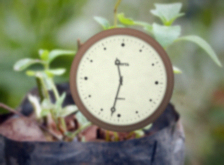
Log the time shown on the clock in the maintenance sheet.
11:32
